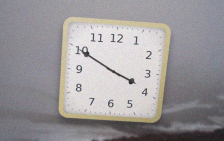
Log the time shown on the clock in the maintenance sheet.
3:50
